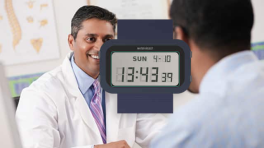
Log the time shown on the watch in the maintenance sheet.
13:43:39
